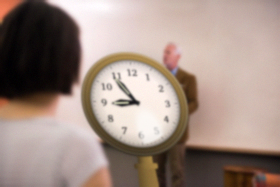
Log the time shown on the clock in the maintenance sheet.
8:54
